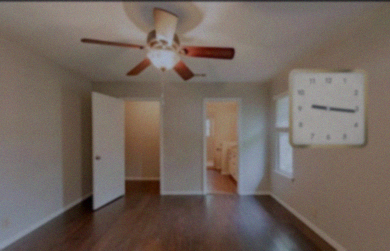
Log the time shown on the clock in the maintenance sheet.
9:16
